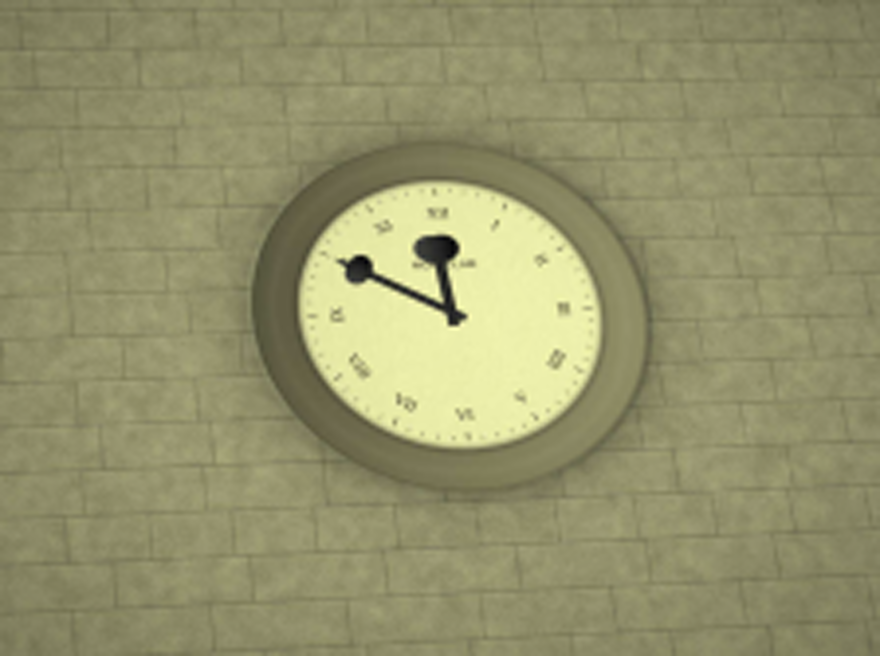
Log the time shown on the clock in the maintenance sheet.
11:50
